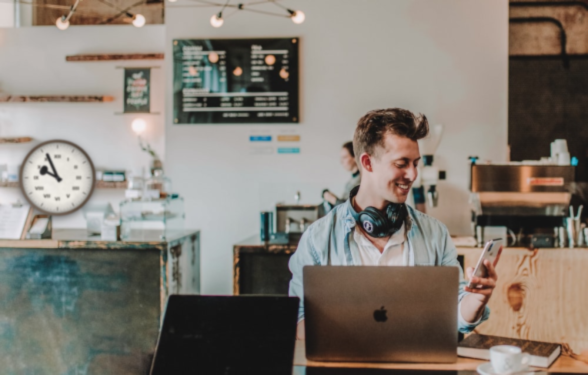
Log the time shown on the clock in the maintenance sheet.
9:56
